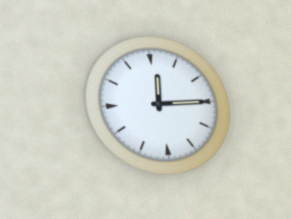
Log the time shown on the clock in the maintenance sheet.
12:15
